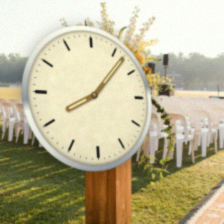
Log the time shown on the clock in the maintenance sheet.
8:07
